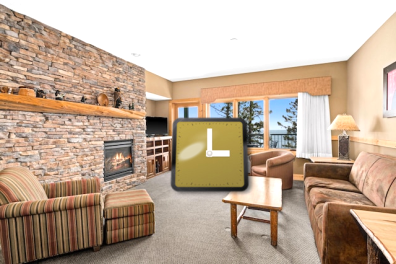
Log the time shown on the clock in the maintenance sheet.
3:00
